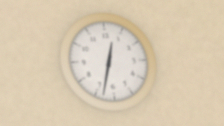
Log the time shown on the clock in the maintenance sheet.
12:33
